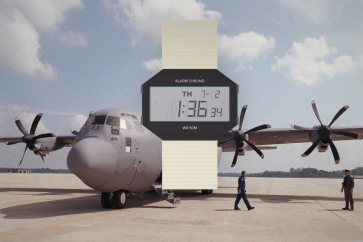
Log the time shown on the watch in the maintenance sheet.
1:36:34
